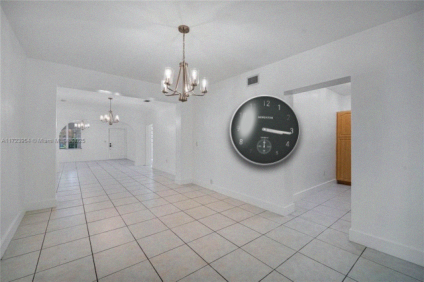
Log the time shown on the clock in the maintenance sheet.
3:16
